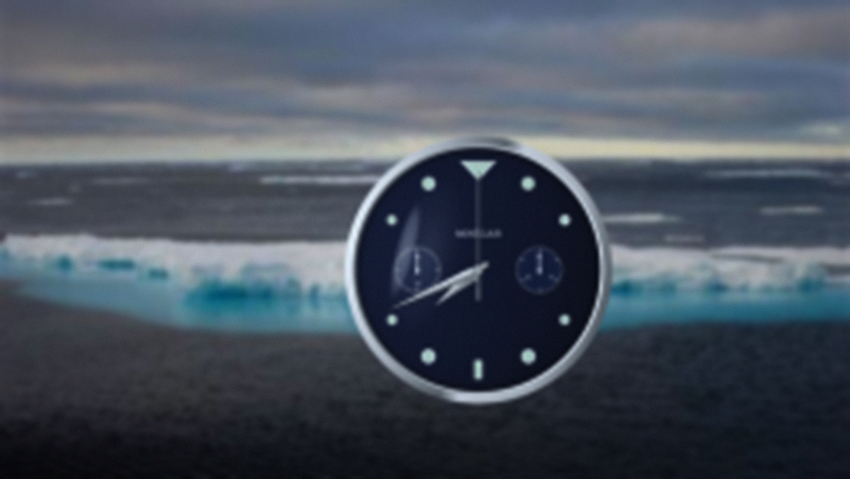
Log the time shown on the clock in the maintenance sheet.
7:41
